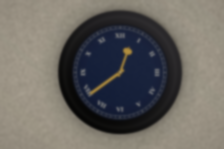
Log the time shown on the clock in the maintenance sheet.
12:39
